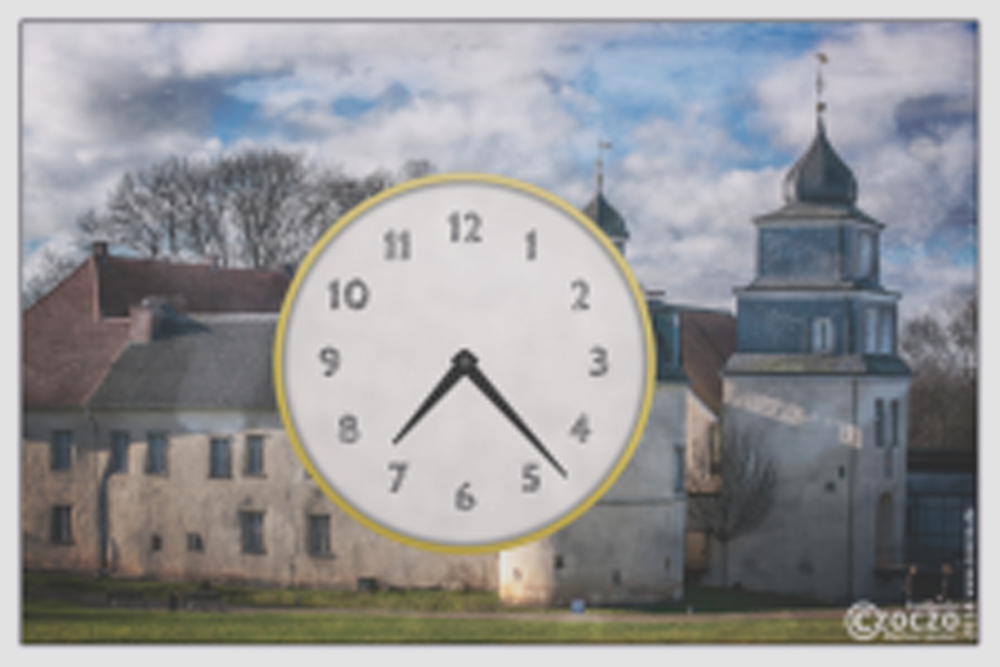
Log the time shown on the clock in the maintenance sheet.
7:23
